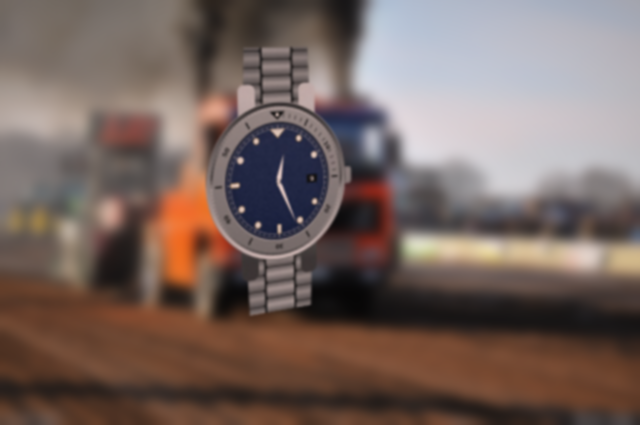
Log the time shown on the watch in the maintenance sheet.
12:26
